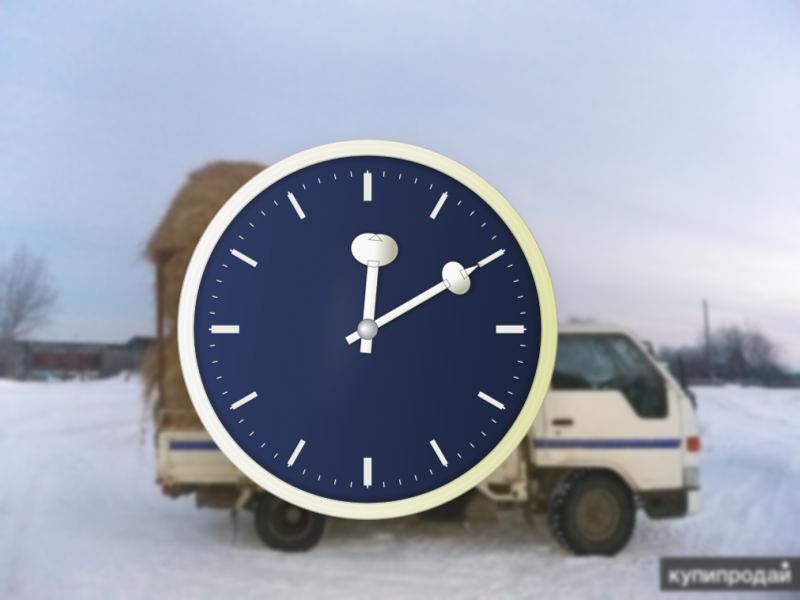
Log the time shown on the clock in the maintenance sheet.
12:10
